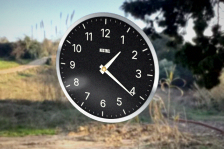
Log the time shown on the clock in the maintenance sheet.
1:21
